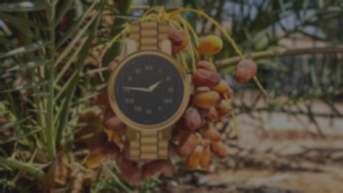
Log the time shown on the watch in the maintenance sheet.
1:46
